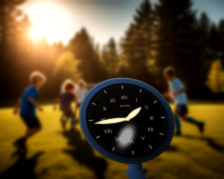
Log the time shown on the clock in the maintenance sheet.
1:44
